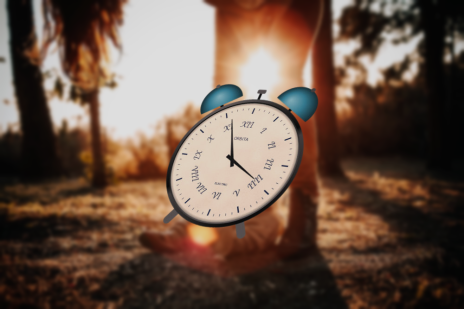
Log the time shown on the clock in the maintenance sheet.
3:56
